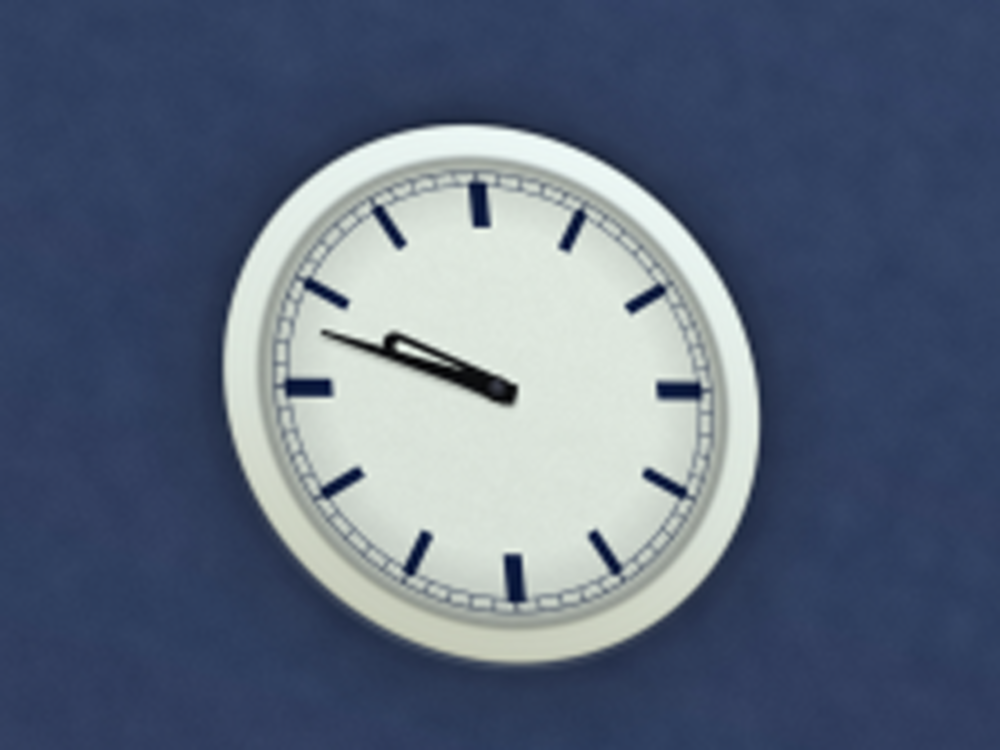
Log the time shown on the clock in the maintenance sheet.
9:48
